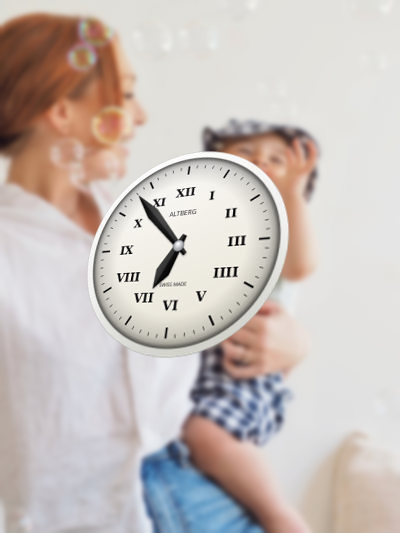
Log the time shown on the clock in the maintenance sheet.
6:53
